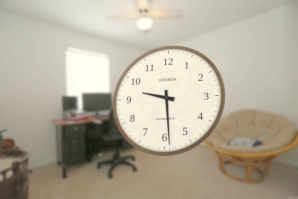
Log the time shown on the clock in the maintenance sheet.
9:29
